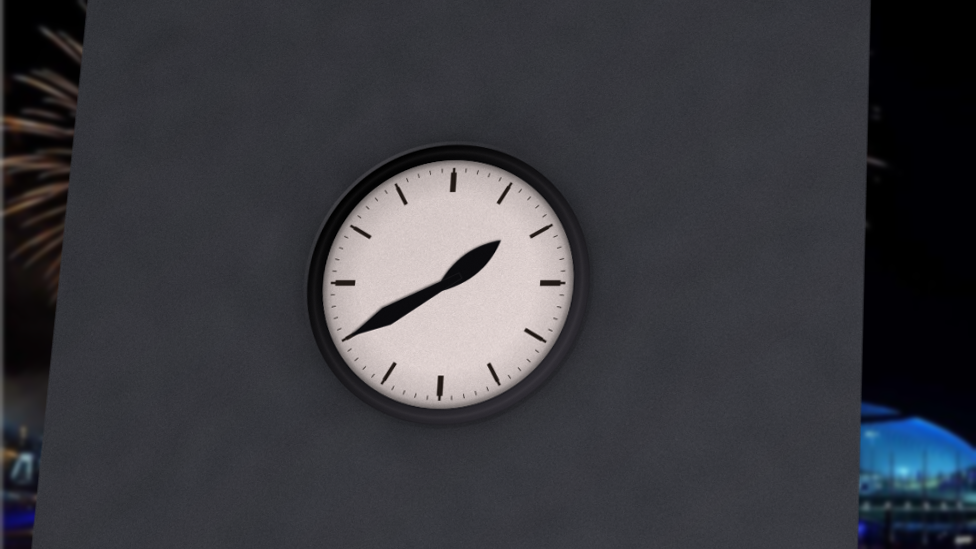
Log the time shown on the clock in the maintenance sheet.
1:40
